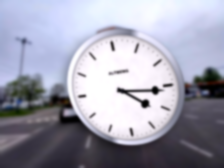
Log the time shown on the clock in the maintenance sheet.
4:16
